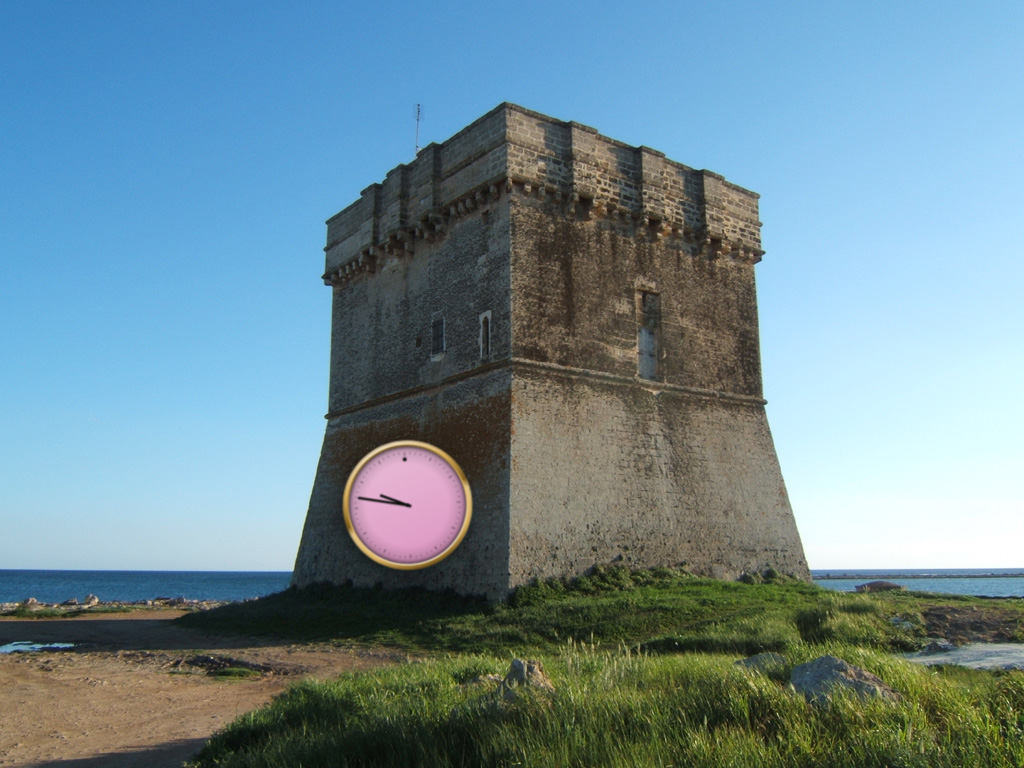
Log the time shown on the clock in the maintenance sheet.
9:47
